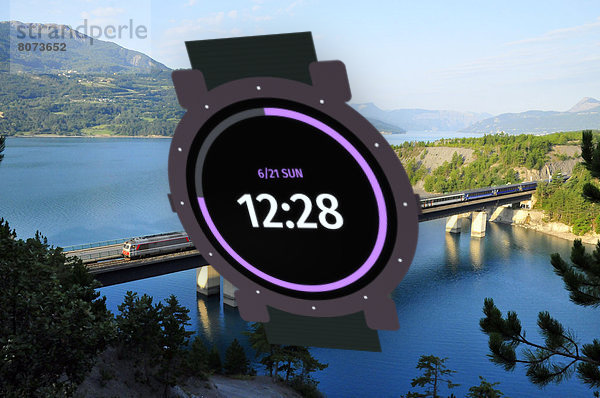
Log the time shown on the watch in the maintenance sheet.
12:28
